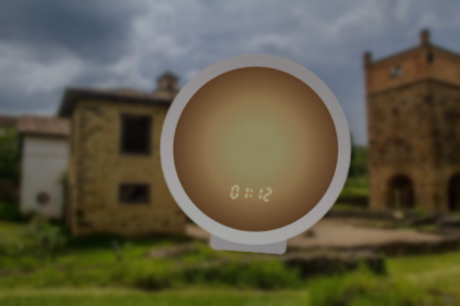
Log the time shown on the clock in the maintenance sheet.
1:12
